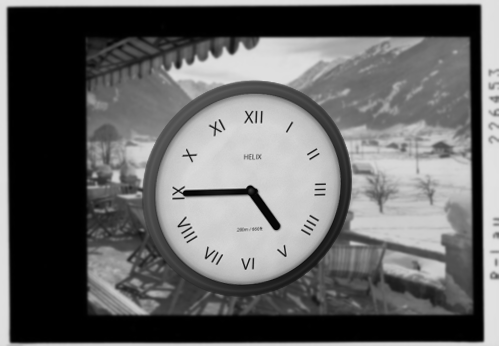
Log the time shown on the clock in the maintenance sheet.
4:45
